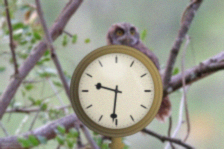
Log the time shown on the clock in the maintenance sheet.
9:31
